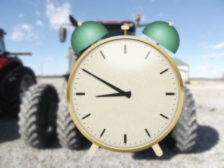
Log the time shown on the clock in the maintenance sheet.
8:50
